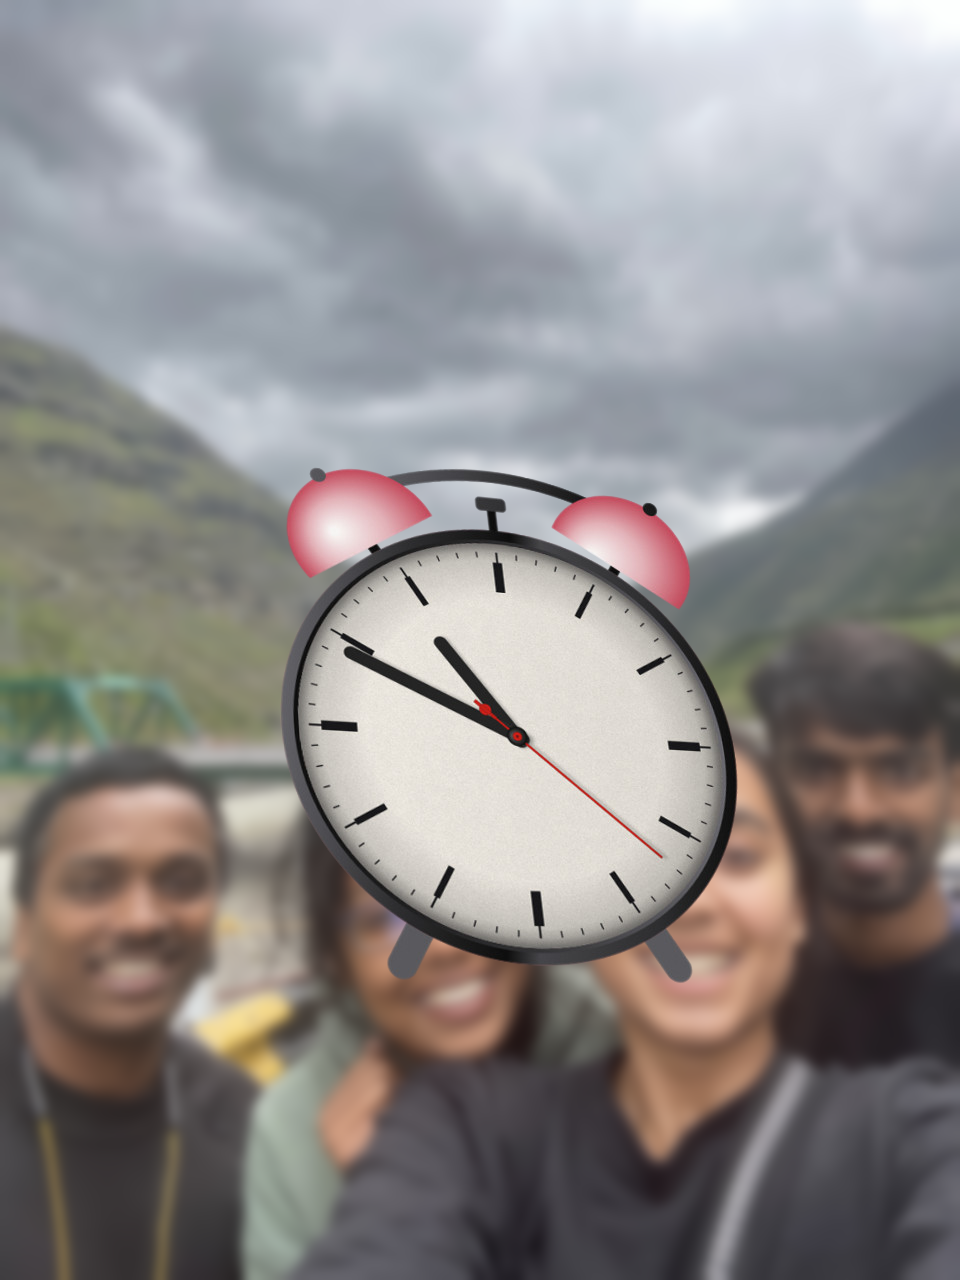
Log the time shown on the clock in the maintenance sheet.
10:49:22
